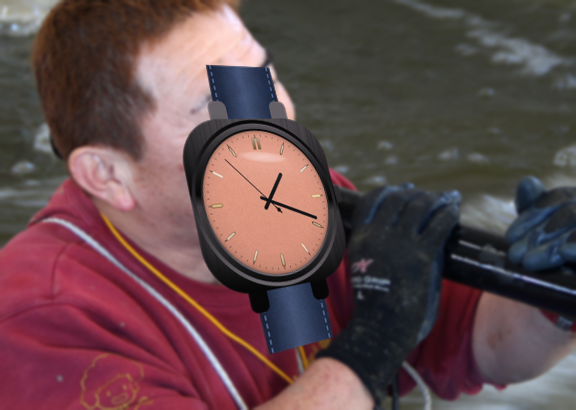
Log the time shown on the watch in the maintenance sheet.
1:18:53
